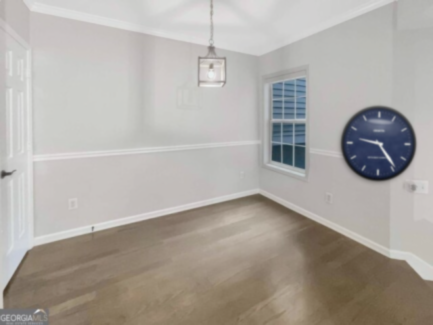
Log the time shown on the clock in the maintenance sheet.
9:24
